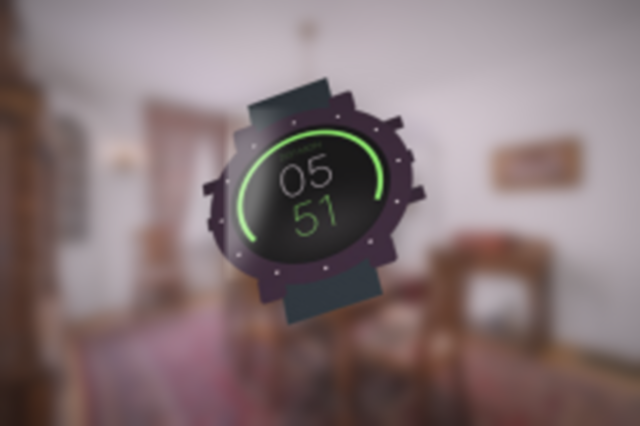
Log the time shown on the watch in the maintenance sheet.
5:51
